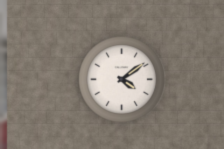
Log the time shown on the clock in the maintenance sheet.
4:09
